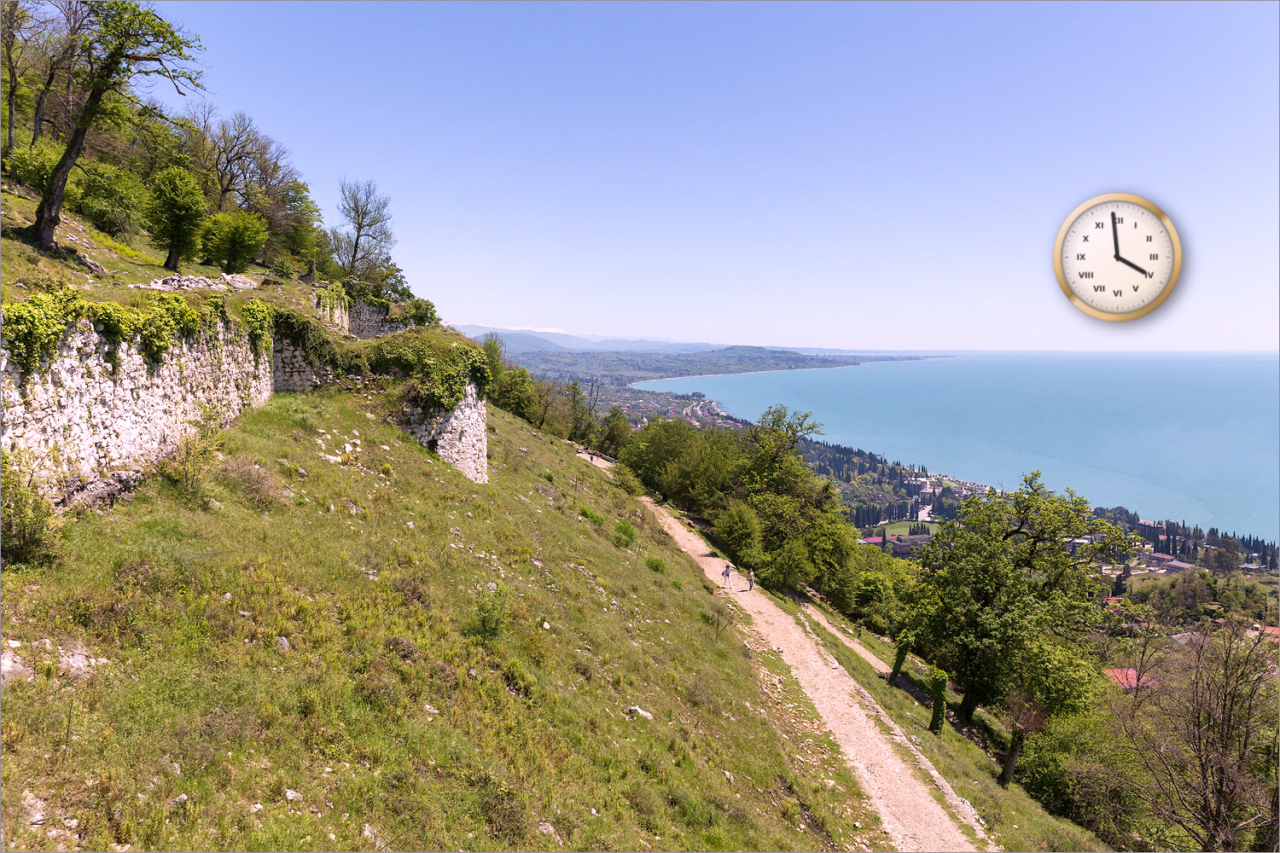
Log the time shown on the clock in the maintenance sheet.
3:59
